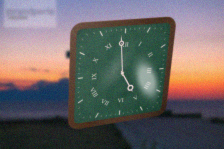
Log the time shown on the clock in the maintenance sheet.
4:59
